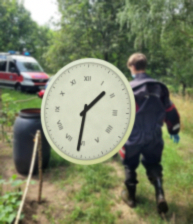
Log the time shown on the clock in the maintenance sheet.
1:31
